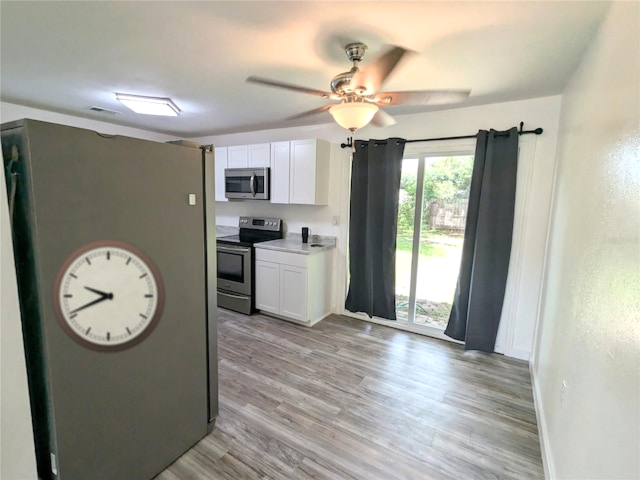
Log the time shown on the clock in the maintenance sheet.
9:41
